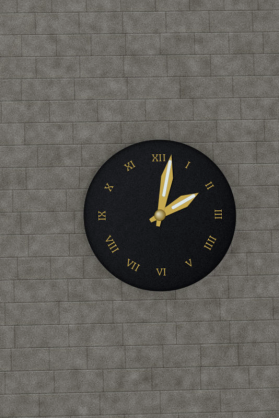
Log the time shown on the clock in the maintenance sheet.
2:02
